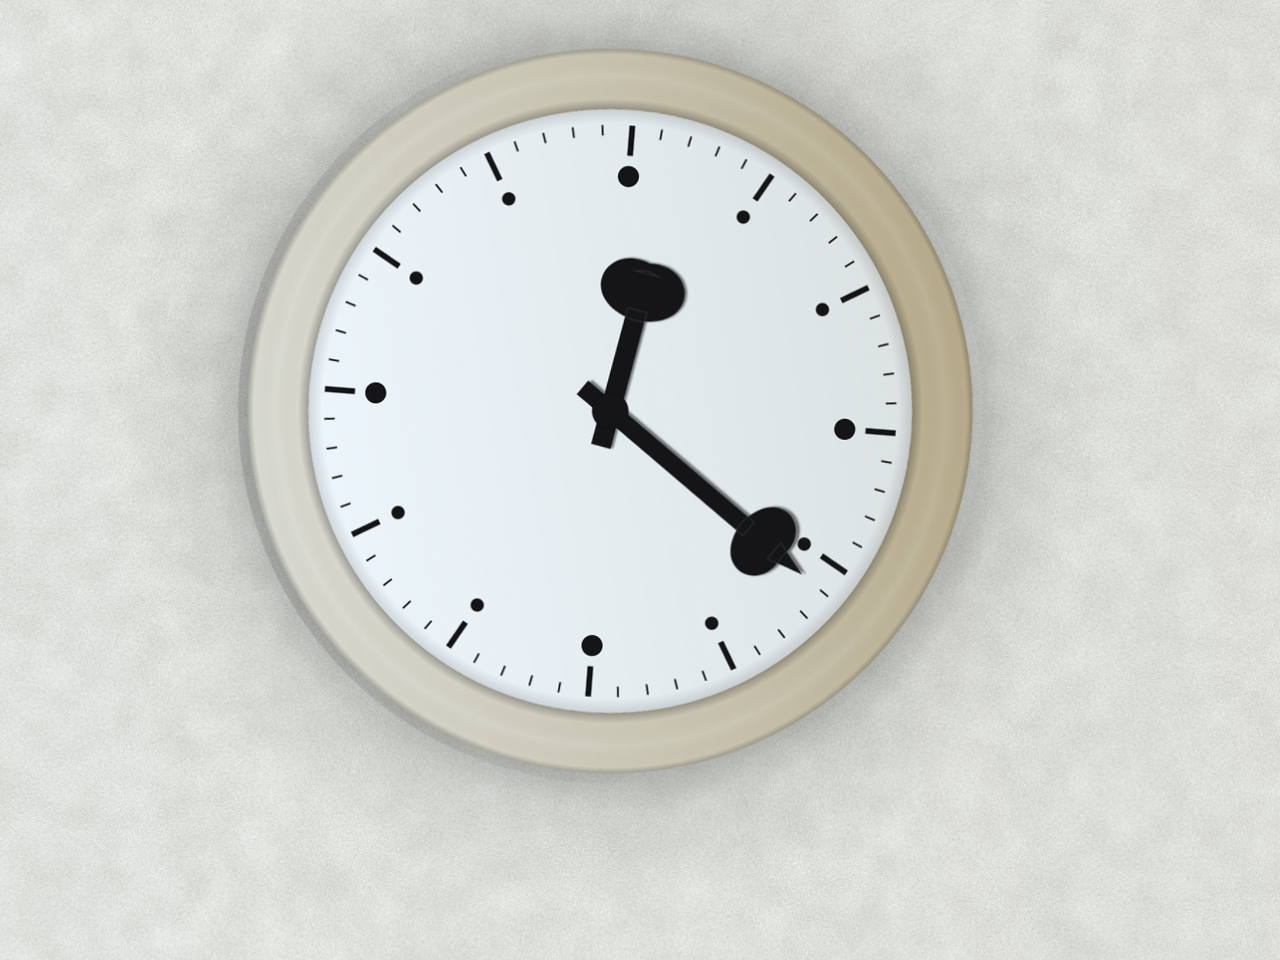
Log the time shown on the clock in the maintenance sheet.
12:21
